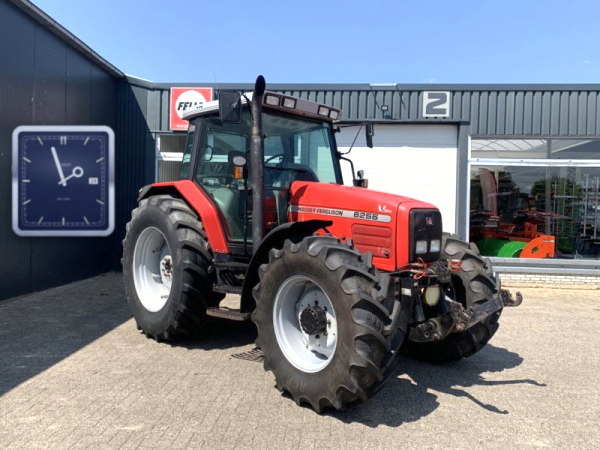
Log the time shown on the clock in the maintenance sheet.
1:57
